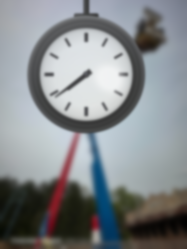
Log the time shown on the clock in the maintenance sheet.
7:39
